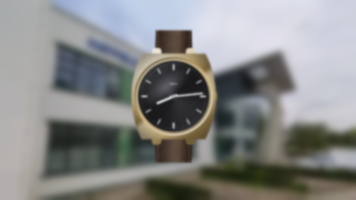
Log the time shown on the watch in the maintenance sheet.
8:14
